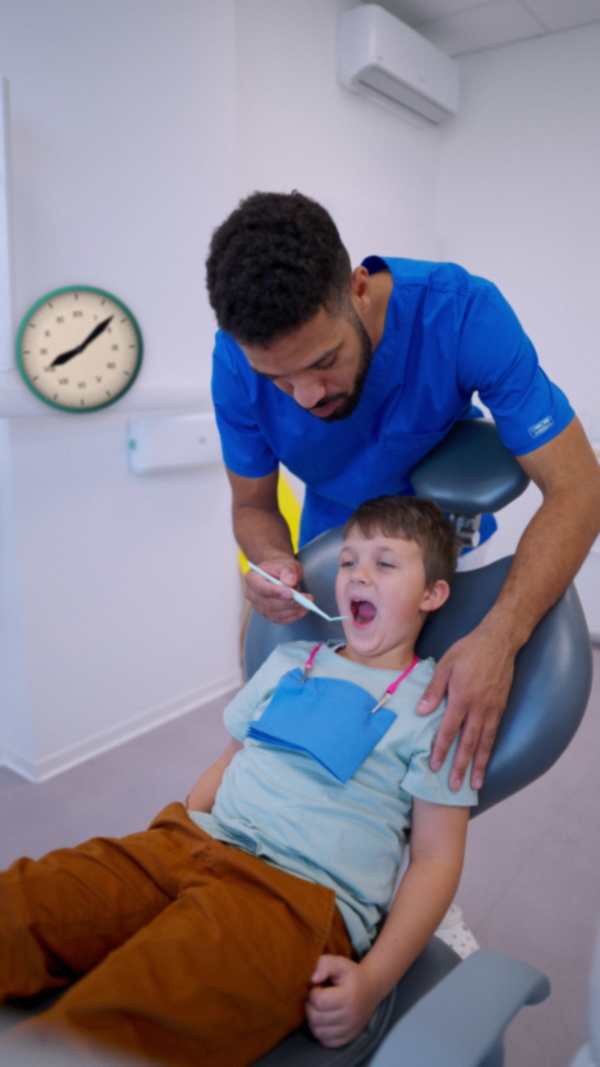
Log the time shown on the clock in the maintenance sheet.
8:08
